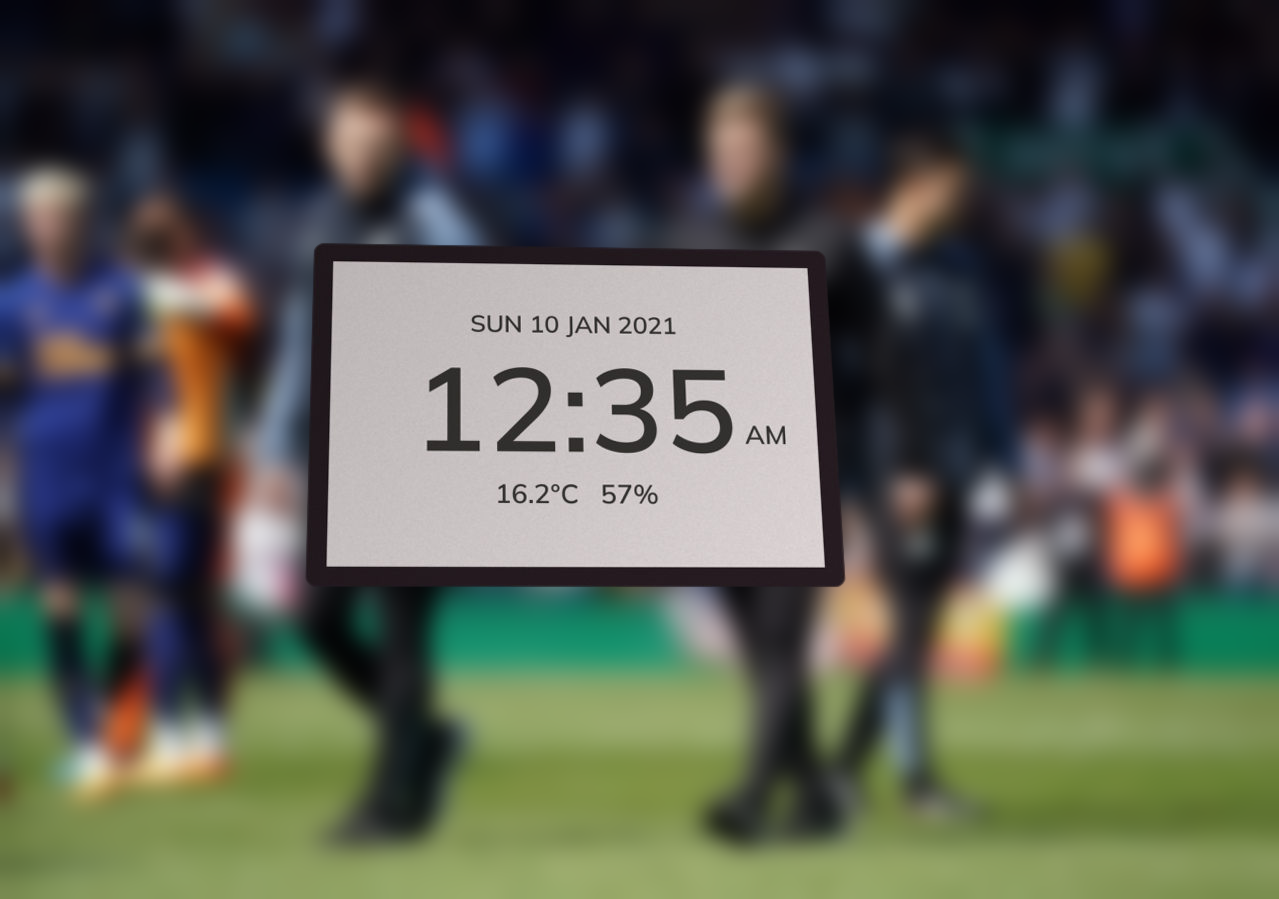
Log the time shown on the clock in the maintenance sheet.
12:35
